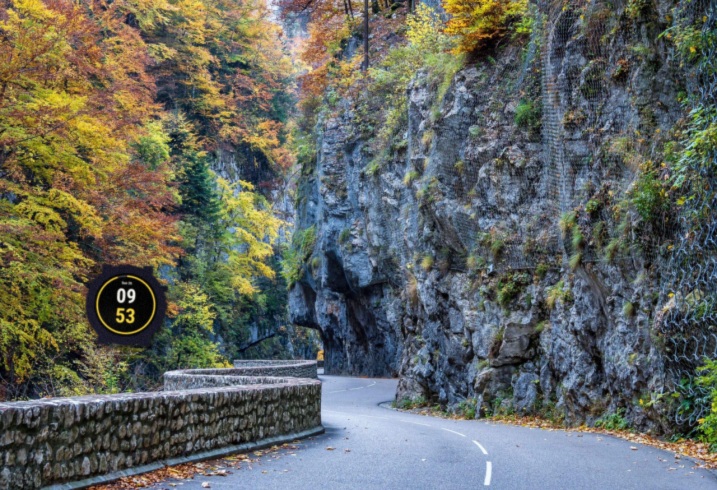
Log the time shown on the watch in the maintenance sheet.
9:53
